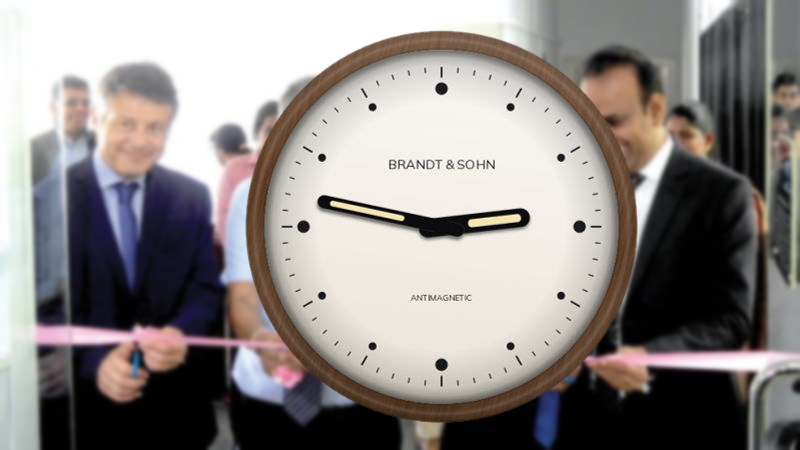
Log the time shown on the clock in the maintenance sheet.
2:47
